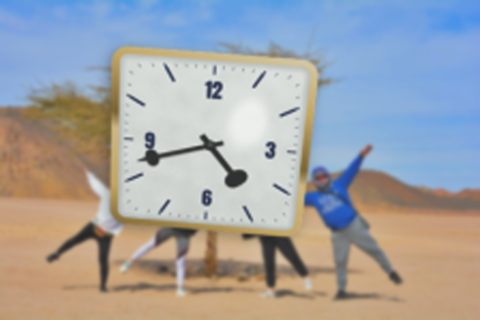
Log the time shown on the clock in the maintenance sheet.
4:42
